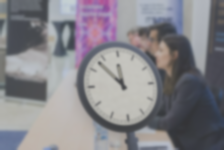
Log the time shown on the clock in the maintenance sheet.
11:53
